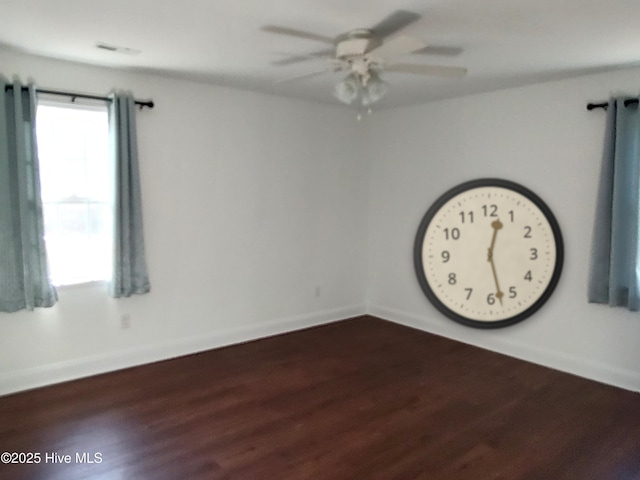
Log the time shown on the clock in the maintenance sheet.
12:28
